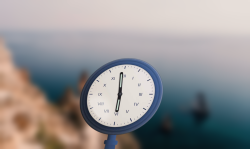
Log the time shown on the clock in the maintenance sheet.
5:59
